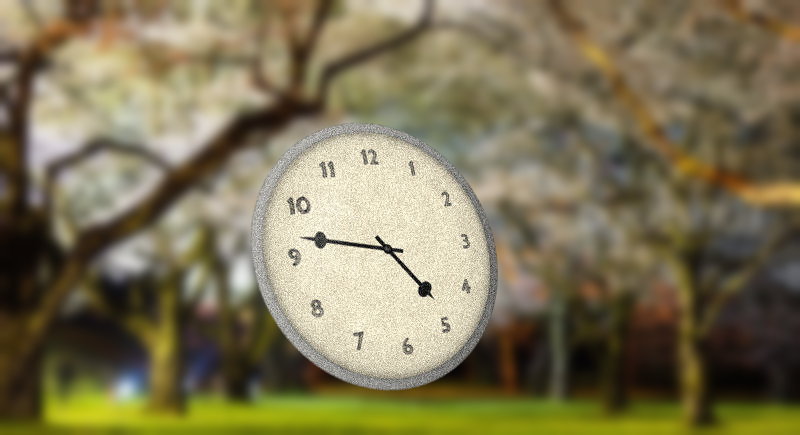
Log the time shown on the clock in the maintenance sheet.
4:47
